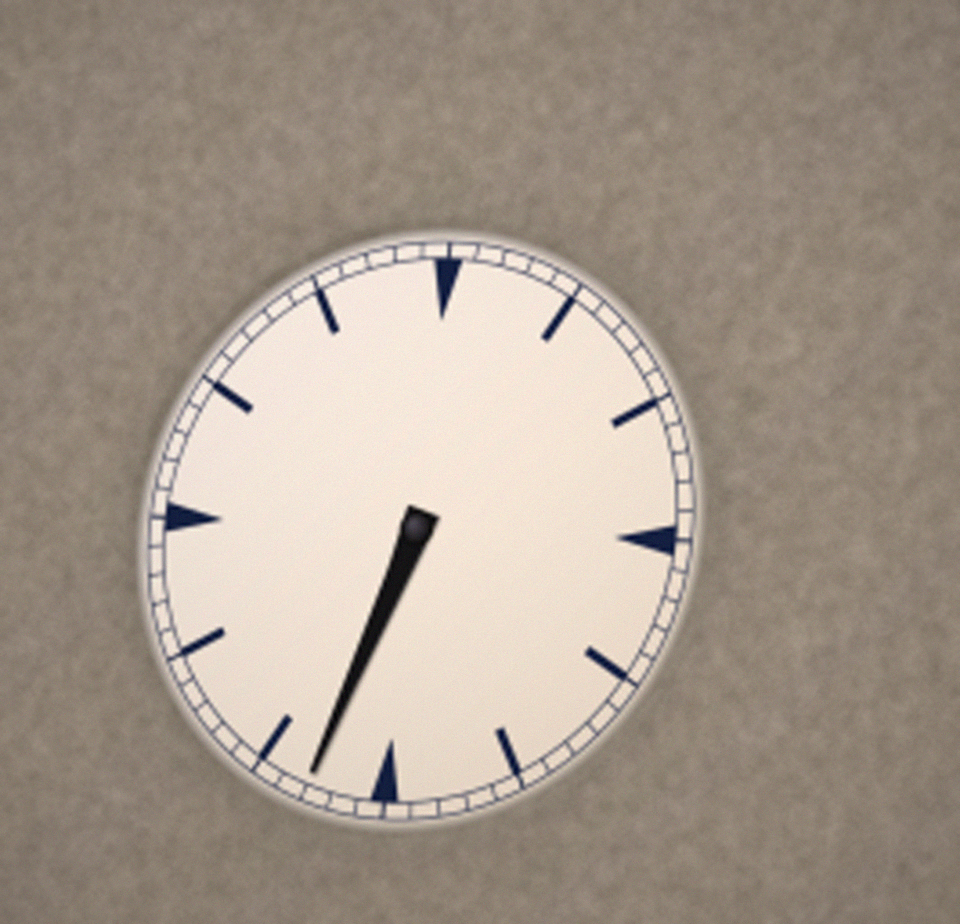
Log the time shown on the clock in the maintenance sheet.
6:33
